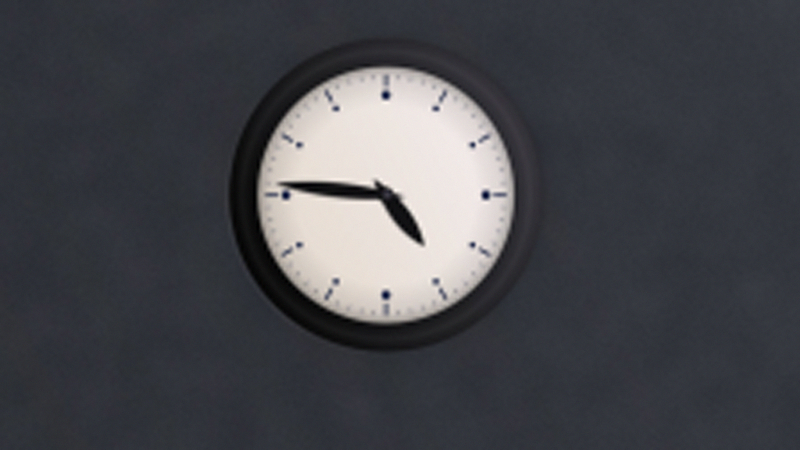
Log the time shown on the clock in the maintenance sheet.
4:46
